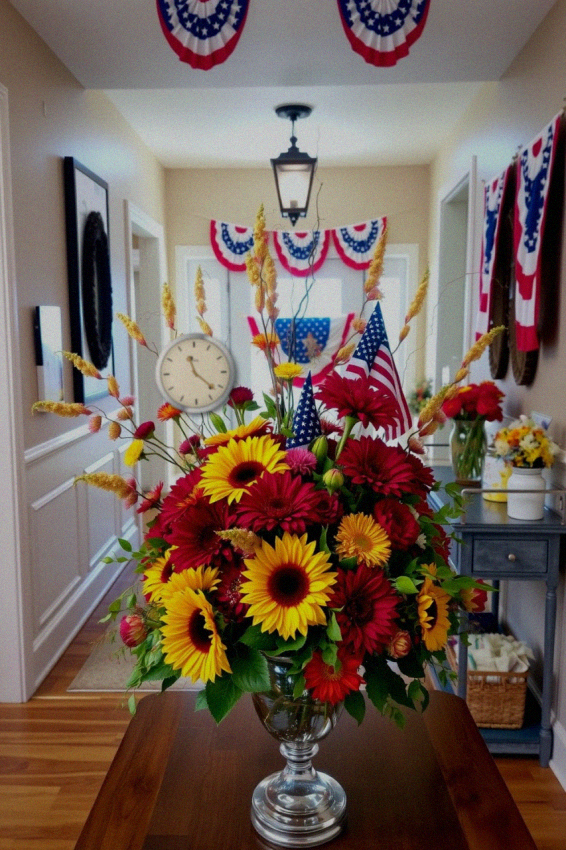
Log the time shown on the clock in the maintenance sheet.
11:22
